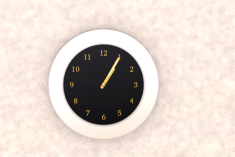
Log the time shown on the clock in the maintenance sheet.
1:05
